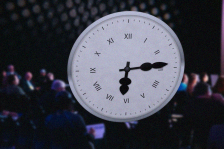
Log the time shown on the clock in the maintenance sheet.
6:14
